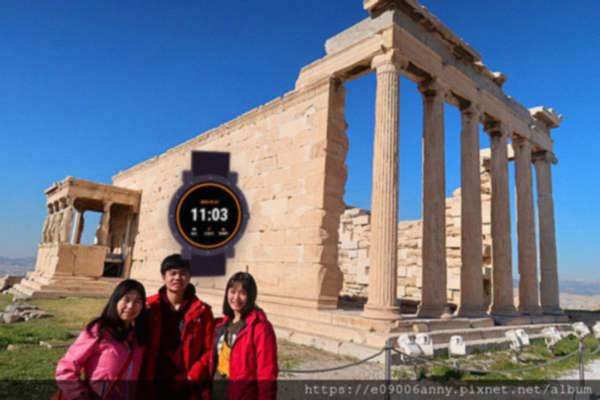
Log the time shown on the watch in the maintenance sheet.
11:03
